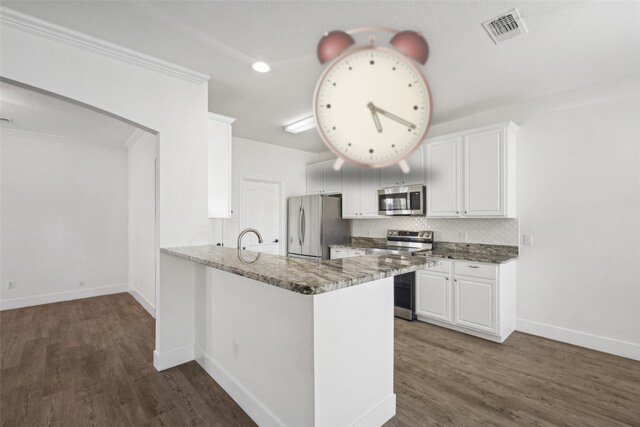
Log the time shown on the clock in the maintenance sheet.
5:19
